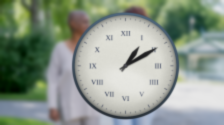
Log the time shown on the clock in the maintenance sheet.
1:10
